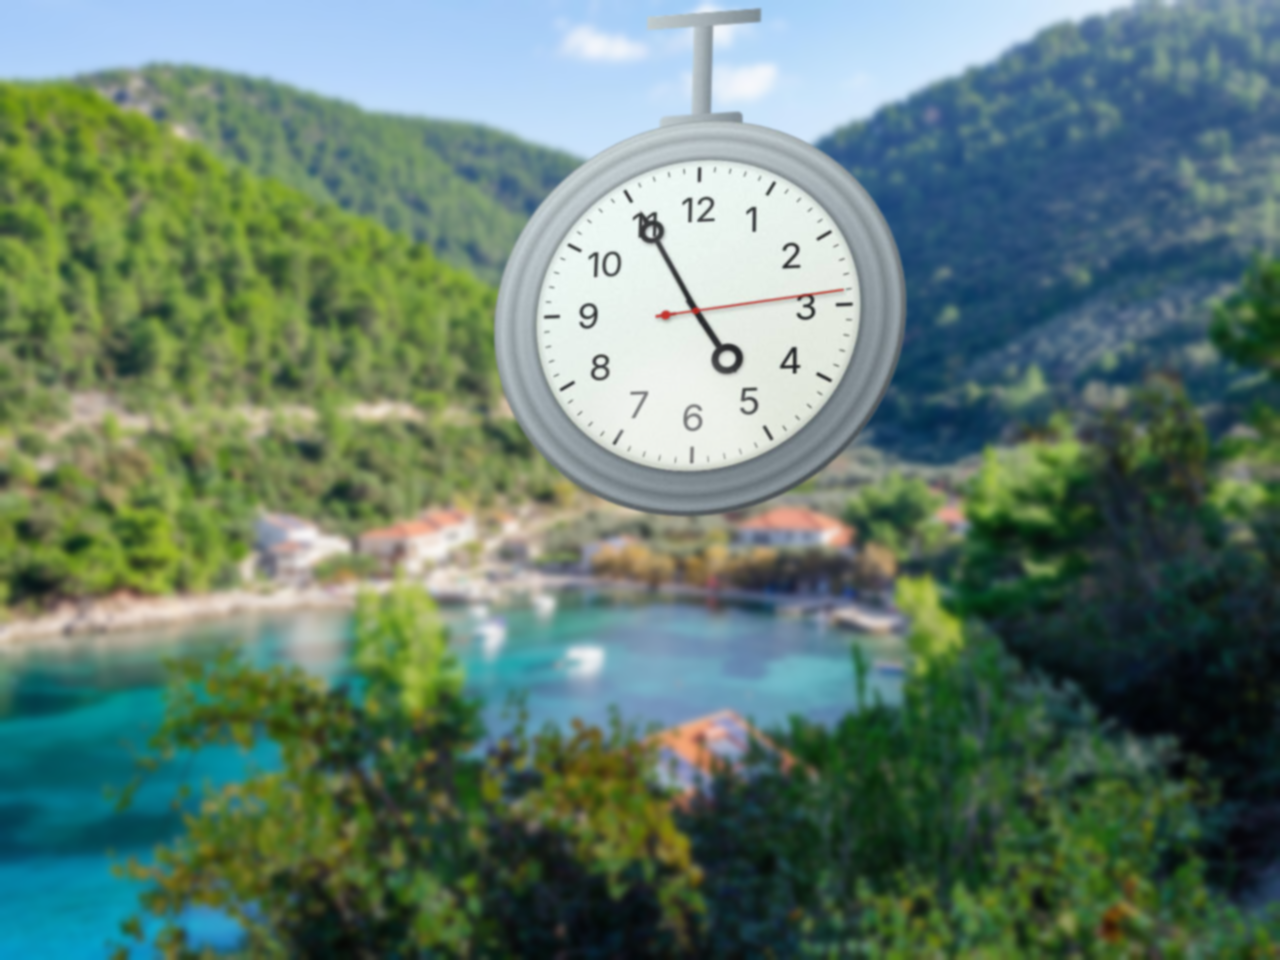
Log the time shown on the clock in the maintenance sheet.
4:55:14
